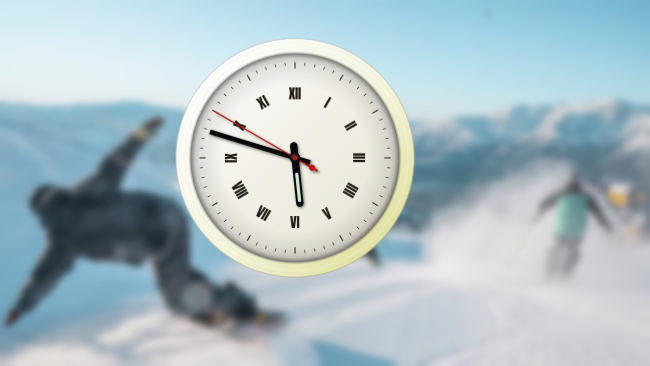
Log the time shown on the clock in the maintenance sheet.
5:47:50
